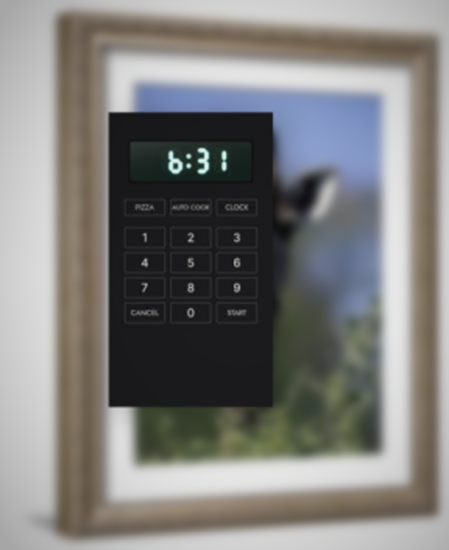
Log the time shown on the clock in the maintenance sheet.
6:31
